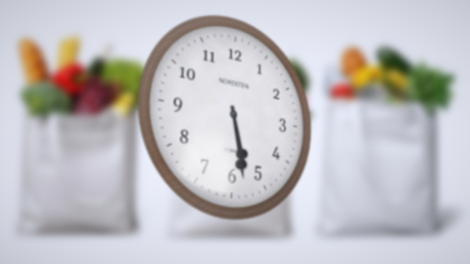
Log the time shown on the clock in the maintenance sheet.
5:28
